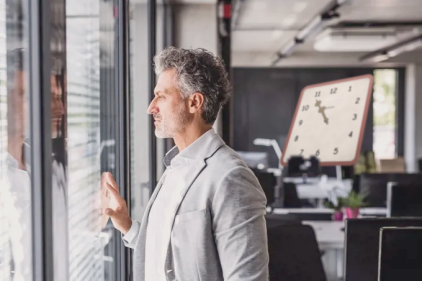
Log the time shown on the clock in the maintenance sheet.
10:54
